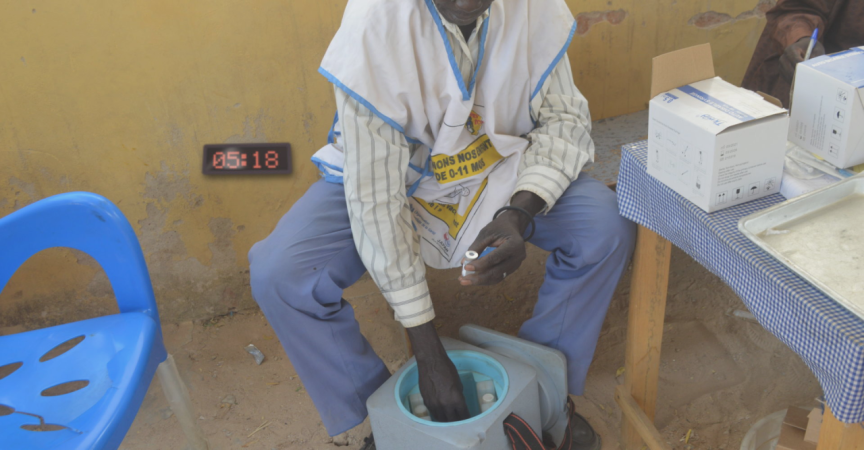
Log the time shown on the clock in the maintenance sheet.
5:18
